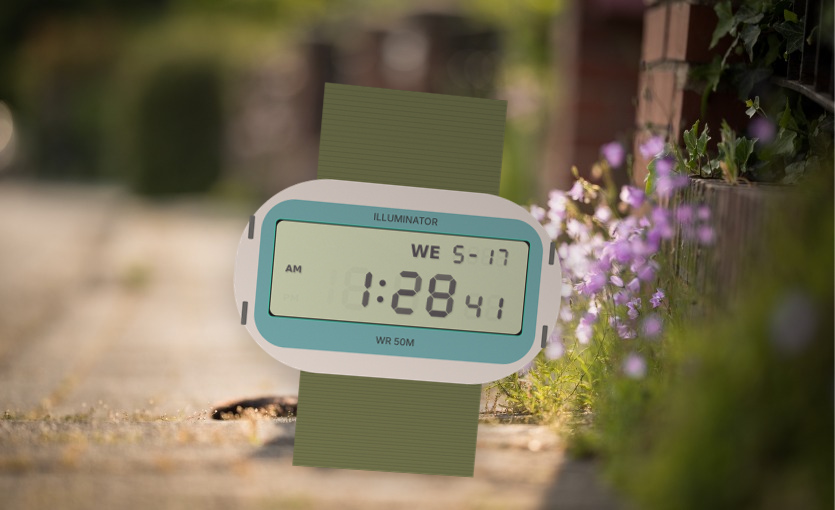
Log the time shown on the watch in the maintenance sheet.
1:28:41
